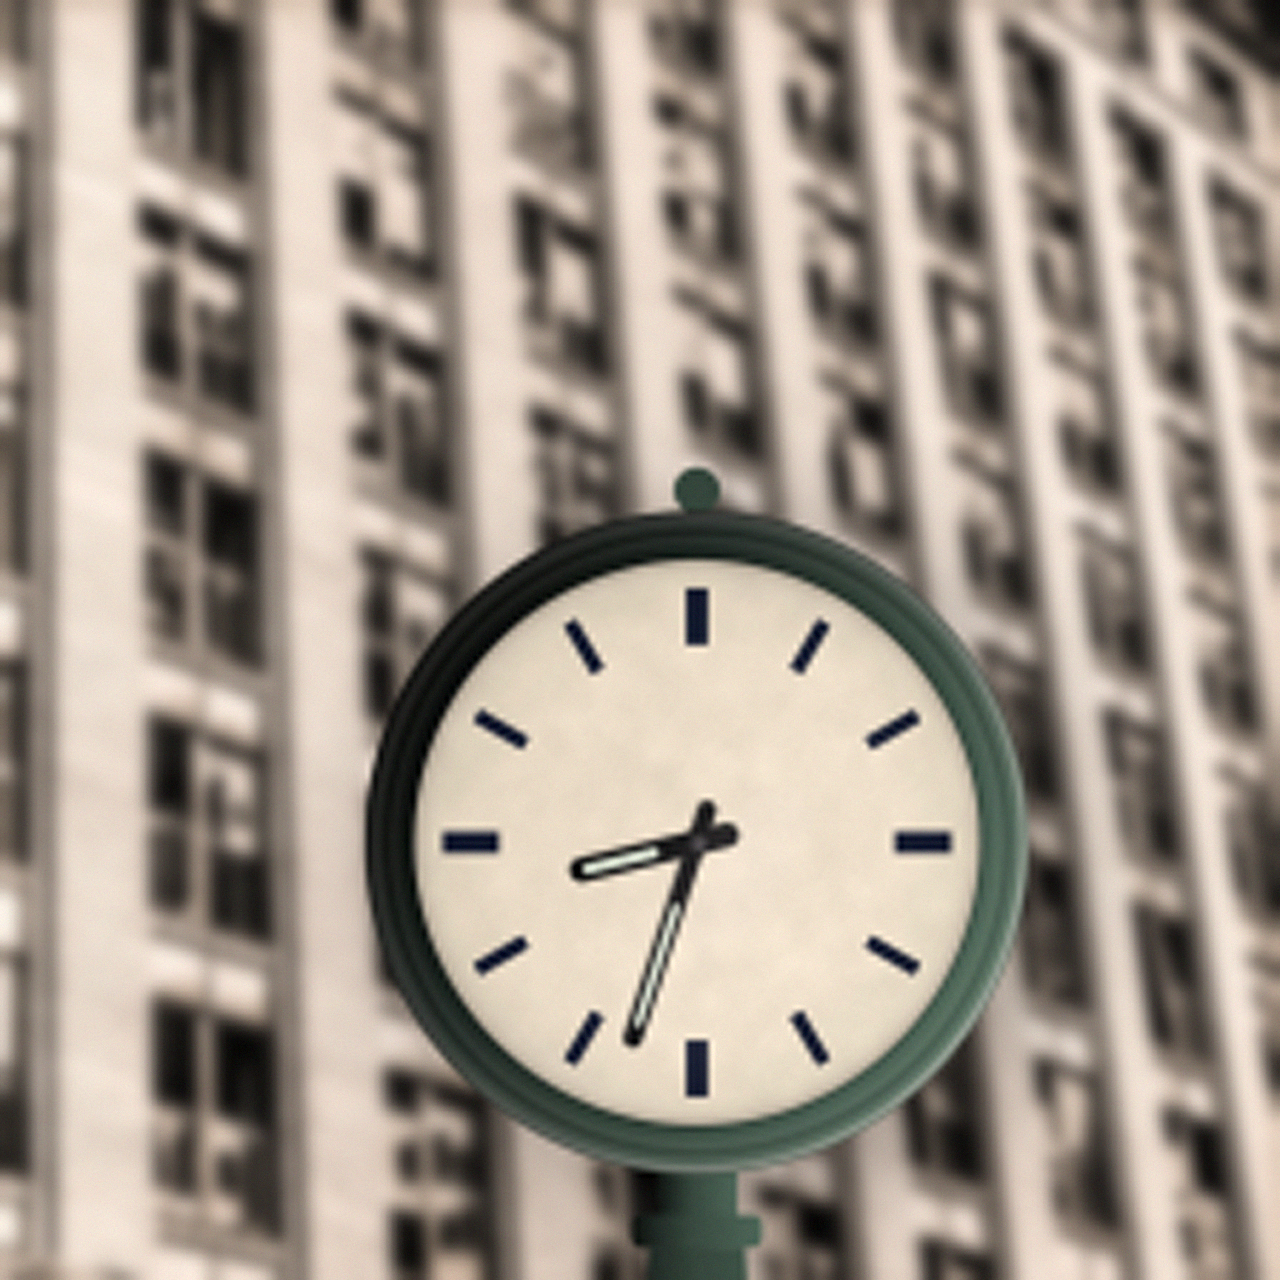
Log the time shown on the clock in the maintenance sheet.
8:33
